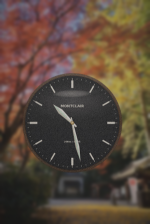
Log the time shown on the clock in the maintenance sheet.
10:28
